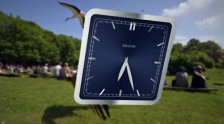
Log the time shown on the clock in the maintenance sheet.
6:26
